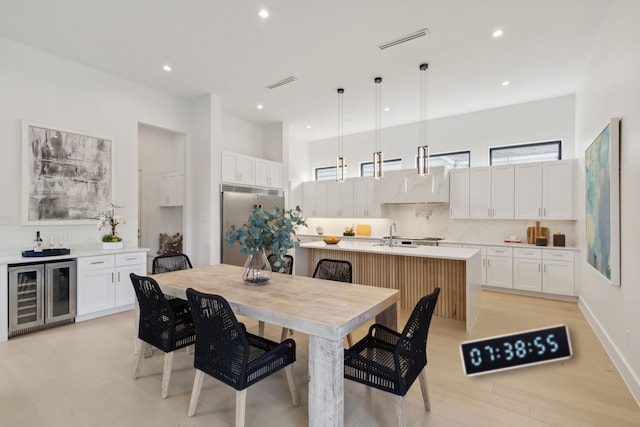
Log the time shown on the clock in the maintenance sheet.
7:38:55
